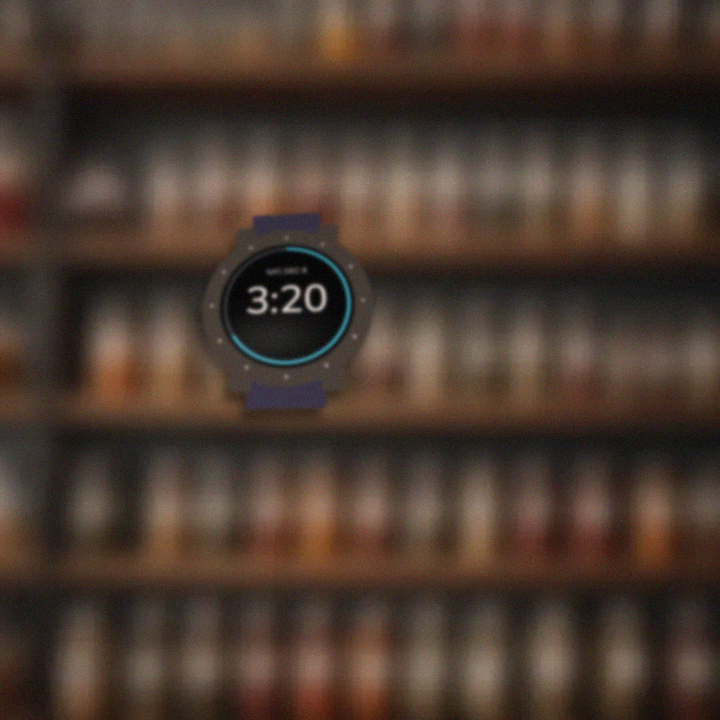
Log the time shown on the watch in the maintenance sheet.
3:20
